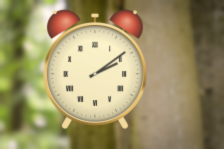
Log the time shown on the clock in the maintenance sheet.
2:09
